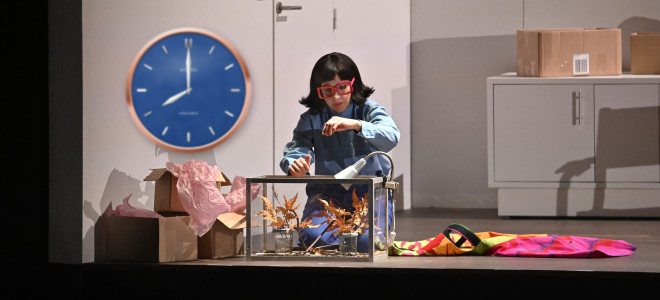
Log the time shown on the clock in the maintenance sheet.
8:00
